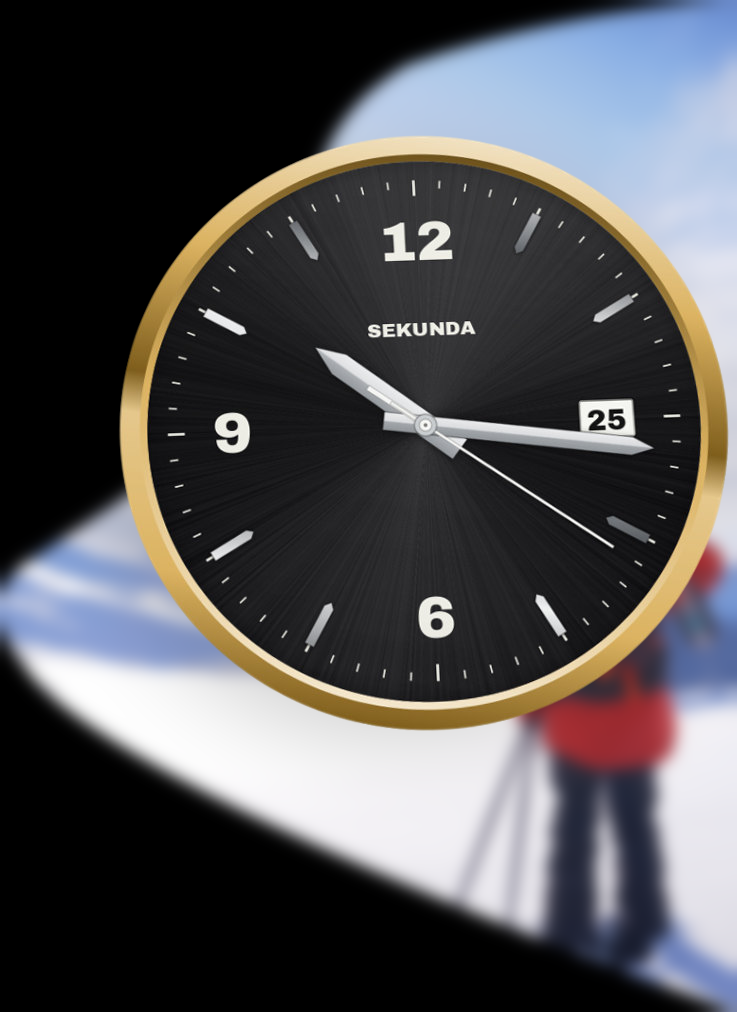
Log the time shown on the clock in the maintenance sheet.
10:16:21
